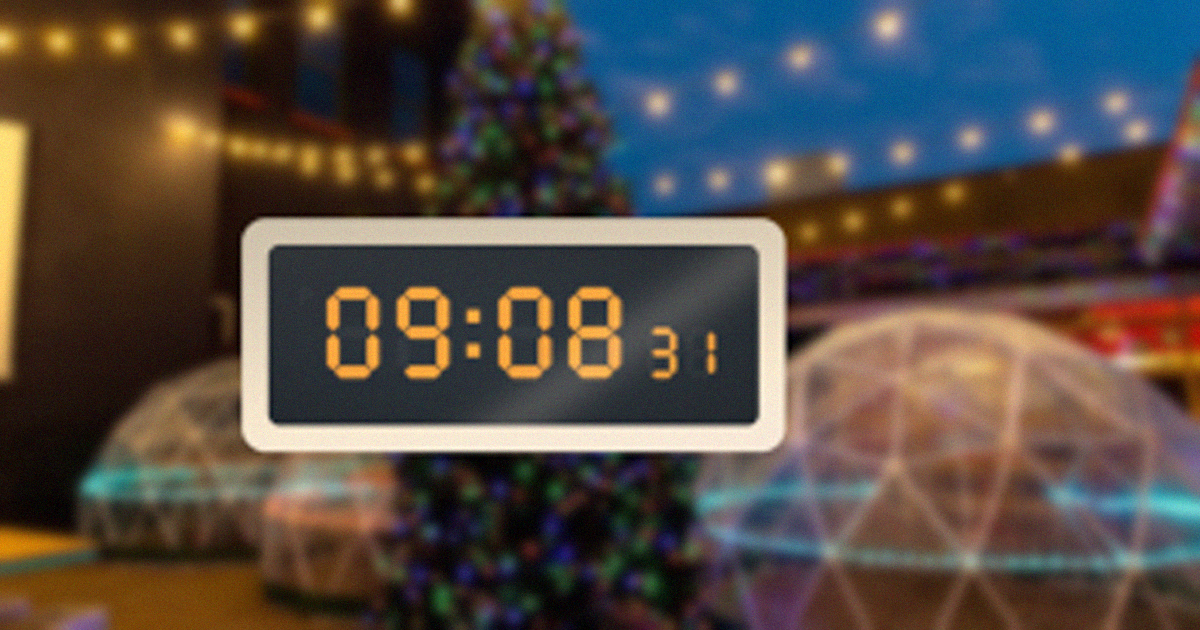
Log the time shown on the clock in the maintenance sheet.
9:08:31
